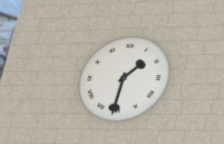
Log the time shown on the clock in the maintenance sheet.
1:31
